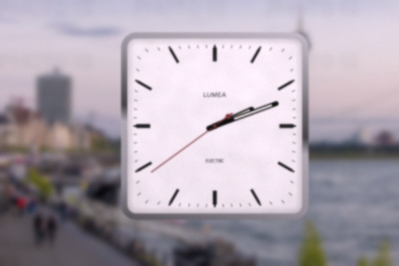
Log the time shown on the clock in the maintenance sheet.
2:11:39
